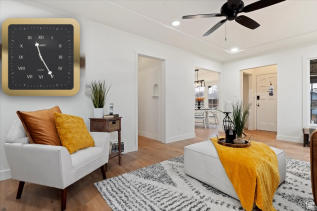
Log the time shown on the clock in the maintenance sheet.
11:25
